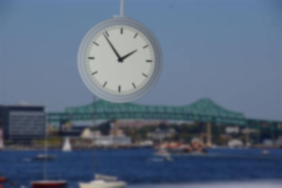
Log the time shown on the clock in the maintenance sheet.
1:54
